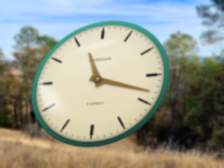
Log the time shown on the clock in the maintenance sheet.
11:18
